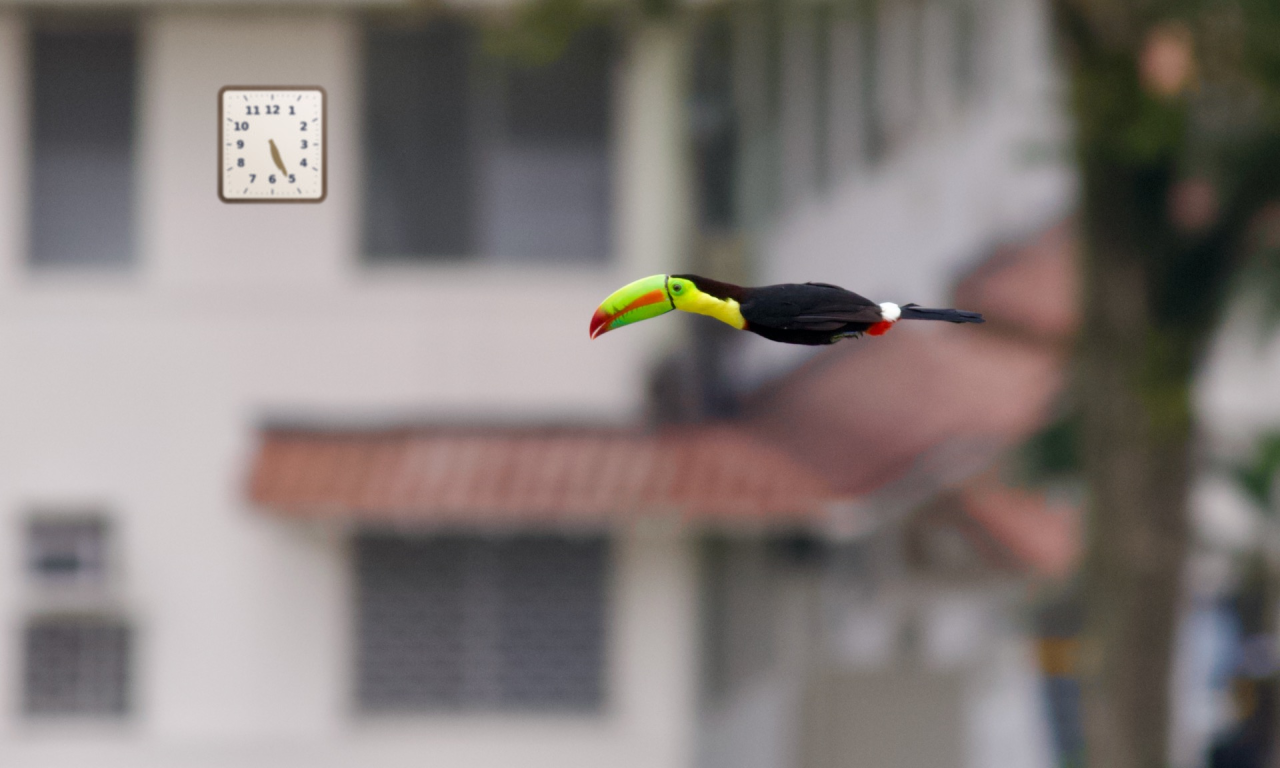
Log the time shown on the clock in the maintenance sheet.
5:26
